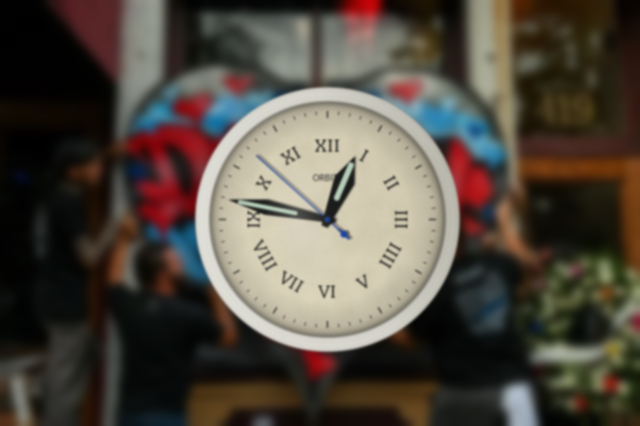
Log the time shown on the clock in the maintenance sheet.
12:46:52
